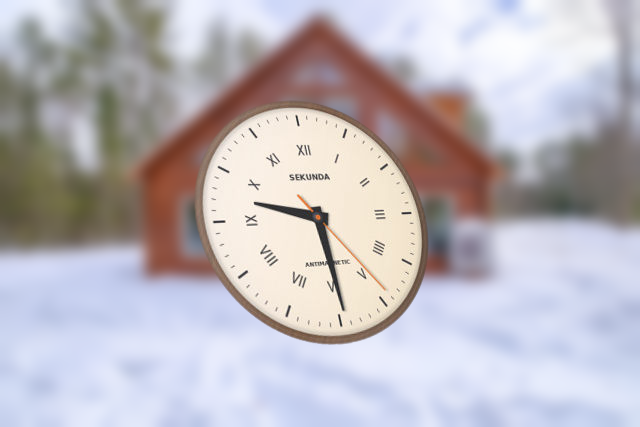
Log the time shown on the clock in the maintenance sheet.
9:29:24
